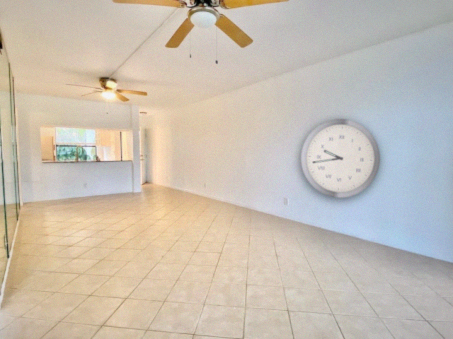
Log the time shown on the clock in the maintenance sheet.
9:43
